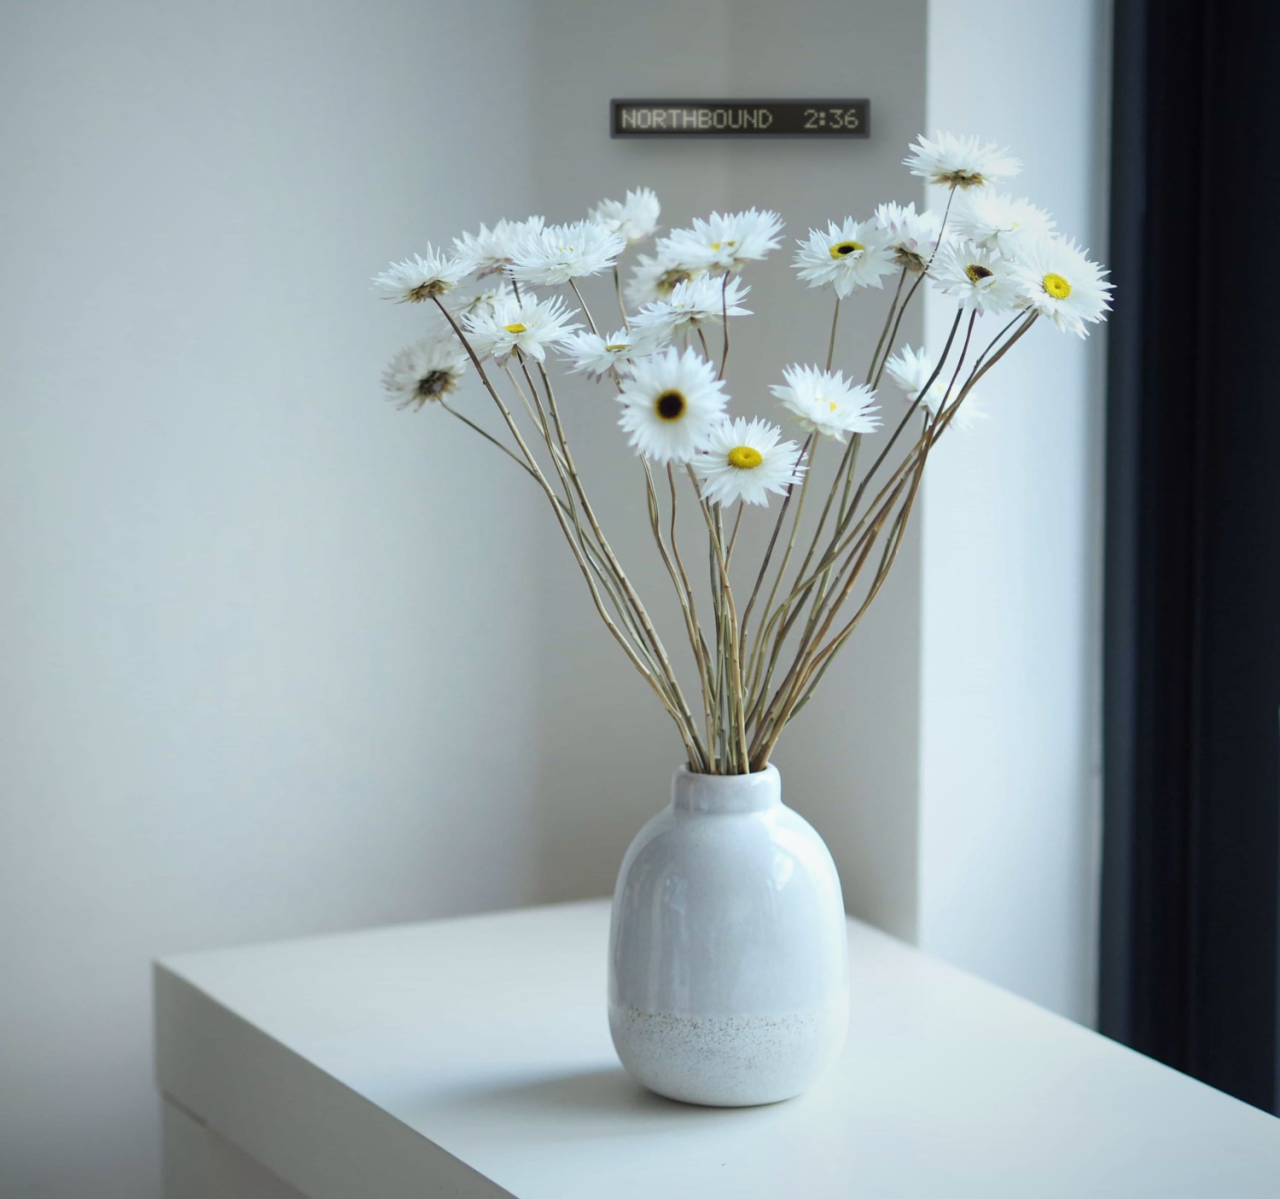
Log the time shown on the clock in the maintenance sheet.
2:36
